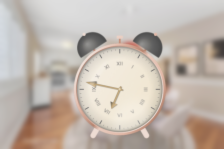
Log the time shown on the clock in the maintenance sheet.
6:47
